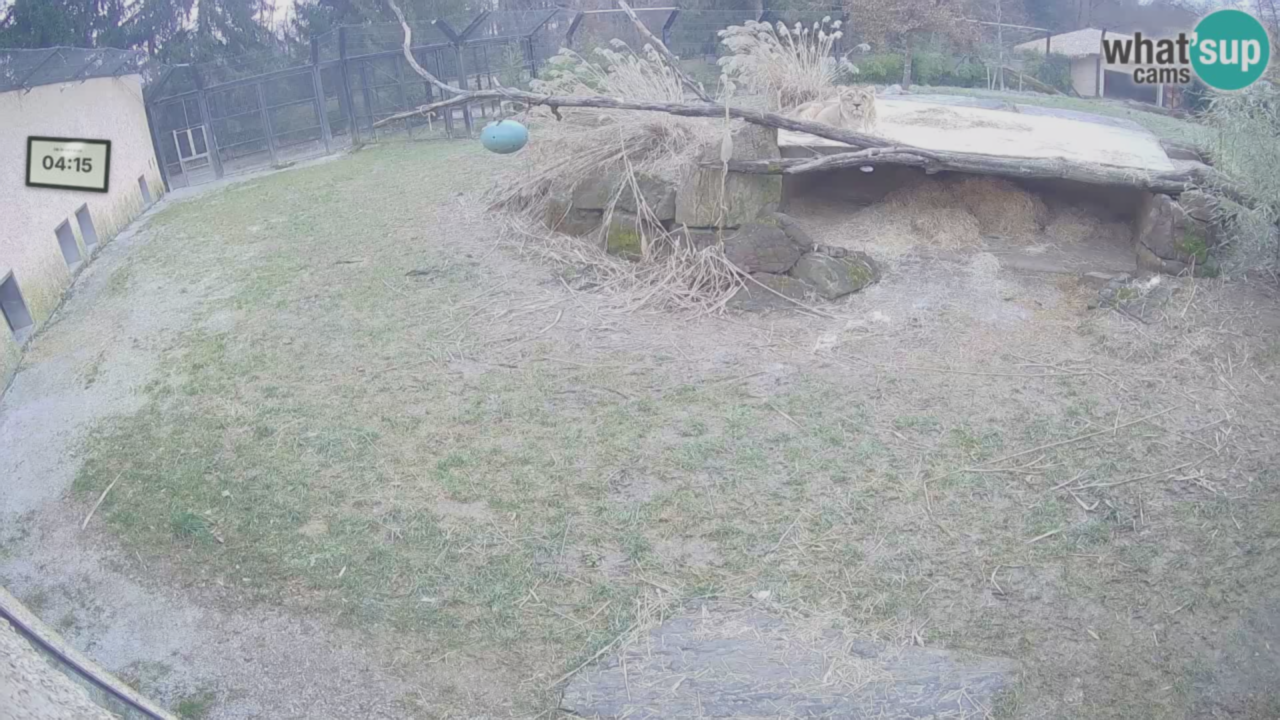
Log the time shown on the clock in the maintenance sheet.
4:15
